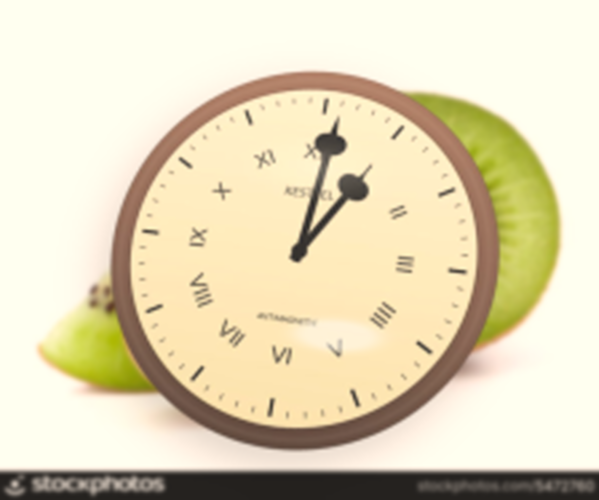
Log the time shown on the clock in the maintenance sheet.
1:01
